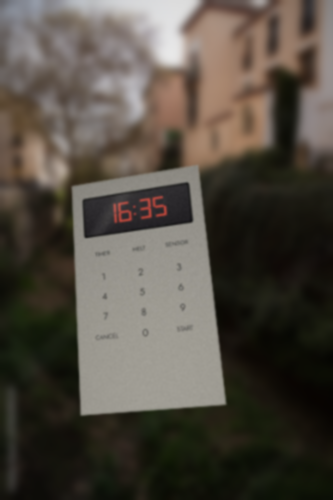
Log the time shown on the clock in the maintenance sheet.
16:35
